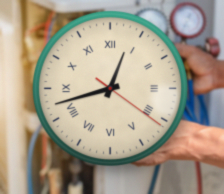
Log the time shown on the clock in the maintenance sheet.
12:42:21
